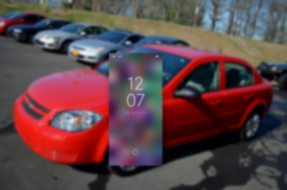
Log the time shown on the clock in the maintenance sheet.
12:07
